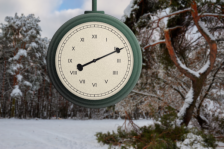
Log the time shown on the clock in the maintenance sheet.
8:11
